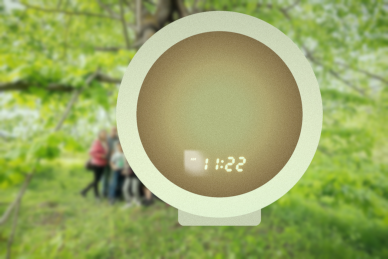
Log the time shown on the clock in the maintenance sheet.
11:22
